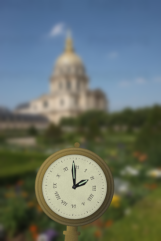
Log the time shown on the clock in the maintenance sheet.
1:59
